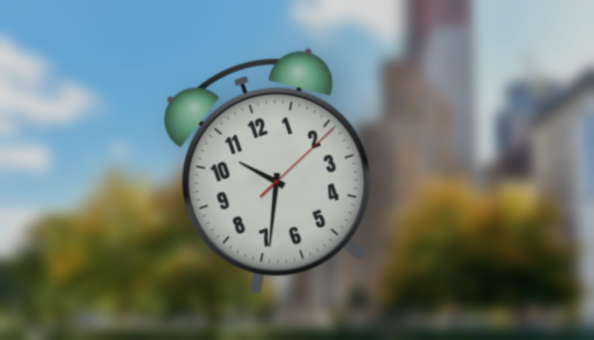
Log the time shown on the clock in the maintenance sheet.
10:34:11
